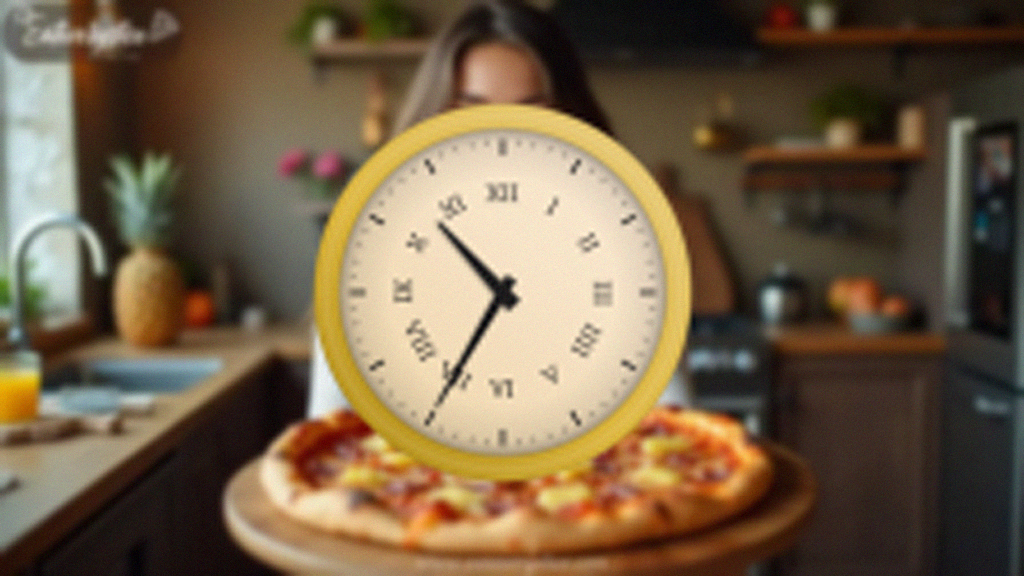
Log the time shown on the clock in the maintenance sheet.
10:35
